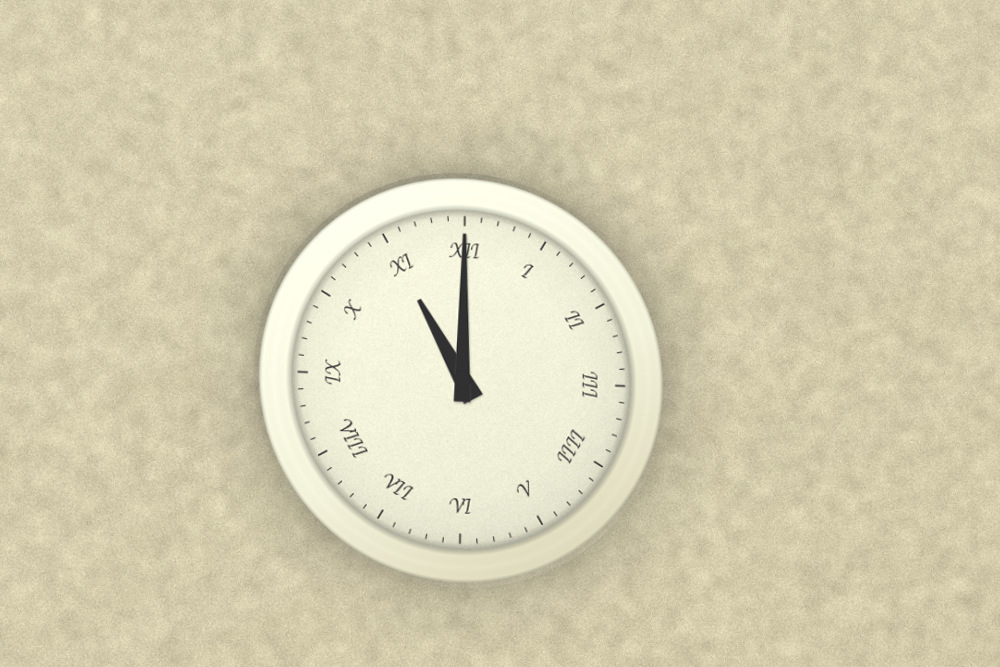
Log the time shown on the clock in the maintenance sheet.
11:00
